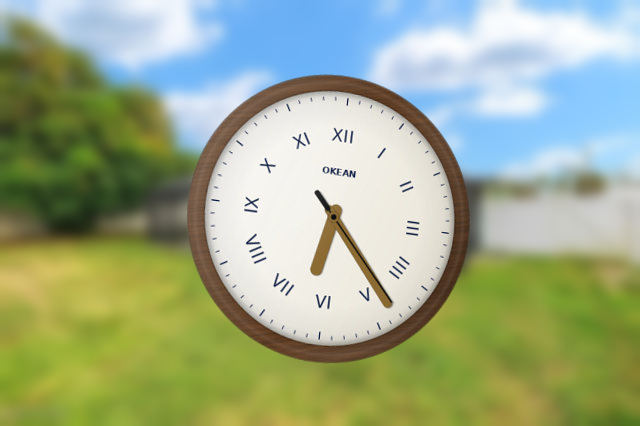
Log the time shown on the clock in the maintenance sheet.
6:23:23
